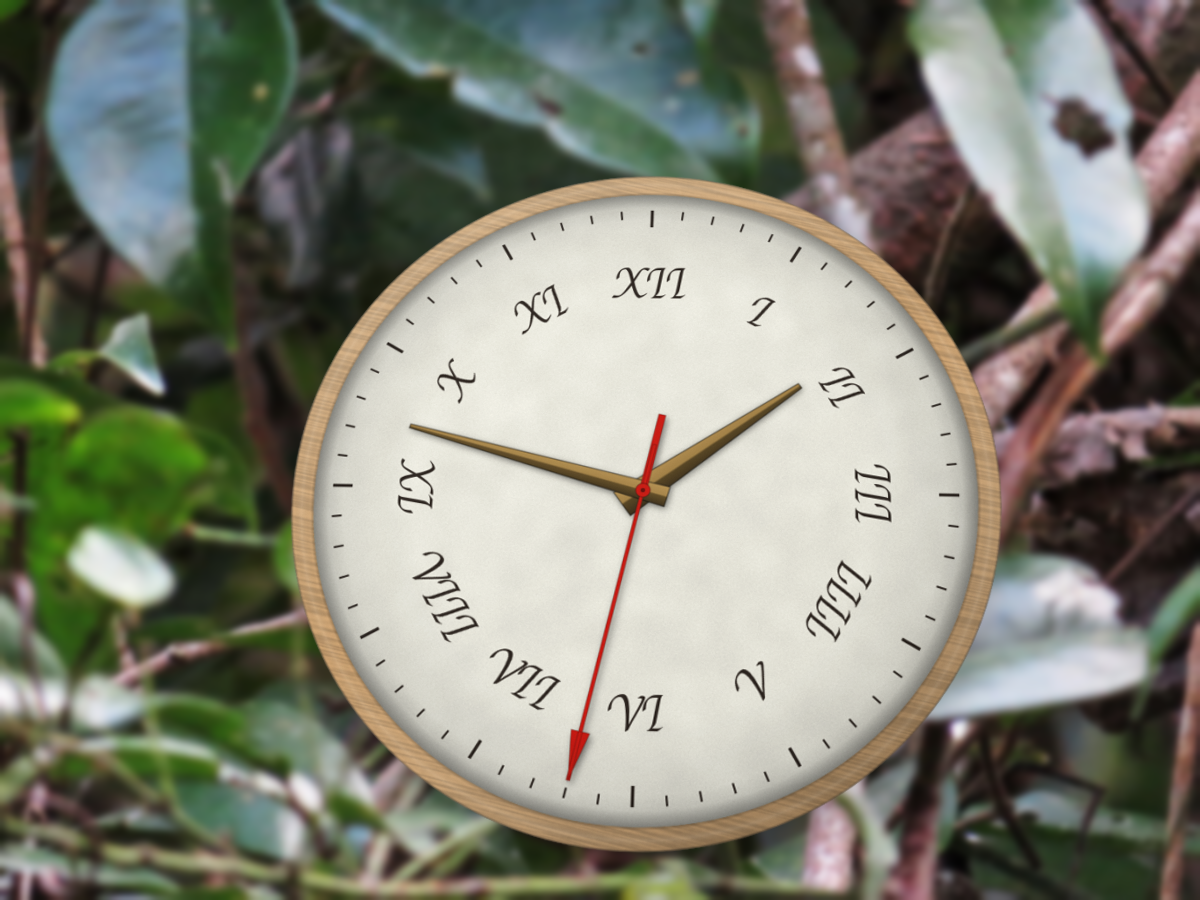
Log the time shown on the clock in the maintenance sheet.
1:47:32
